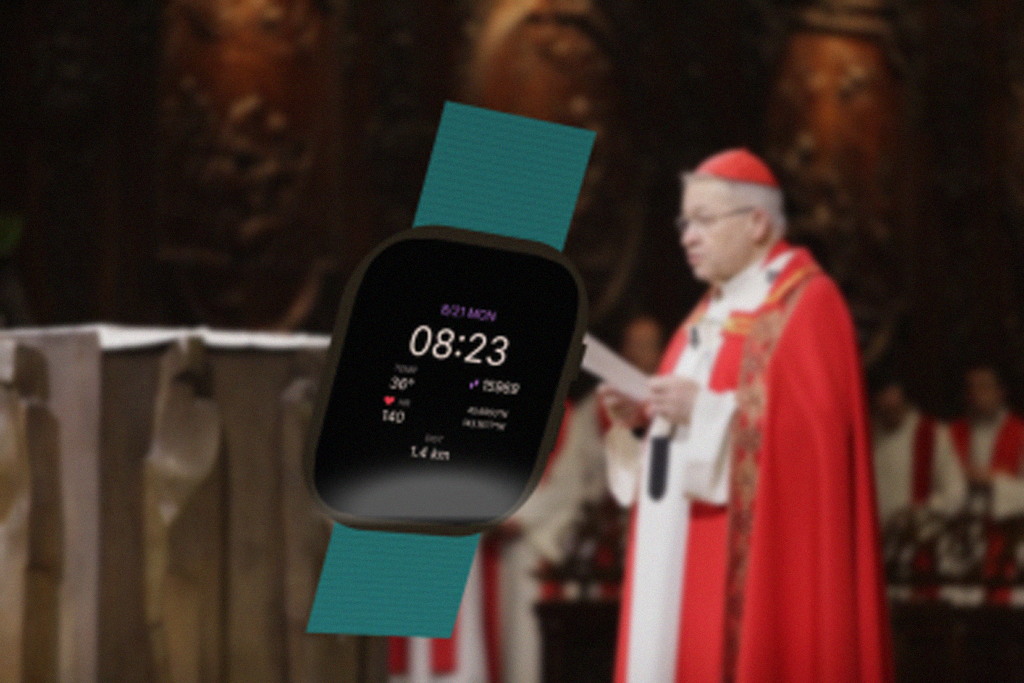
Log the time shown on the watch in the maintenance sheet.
8:23
